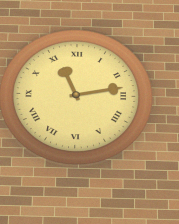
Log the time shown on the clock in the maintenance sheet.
11:13
